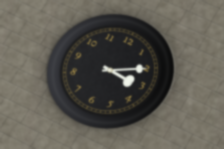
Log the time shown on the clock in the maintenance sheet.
3:10
